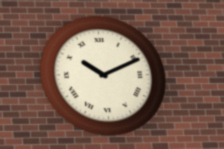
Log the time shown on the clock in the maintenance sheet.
10:11
